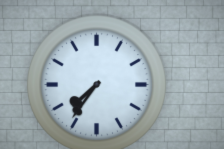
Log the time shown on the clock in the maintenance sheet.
7:36
